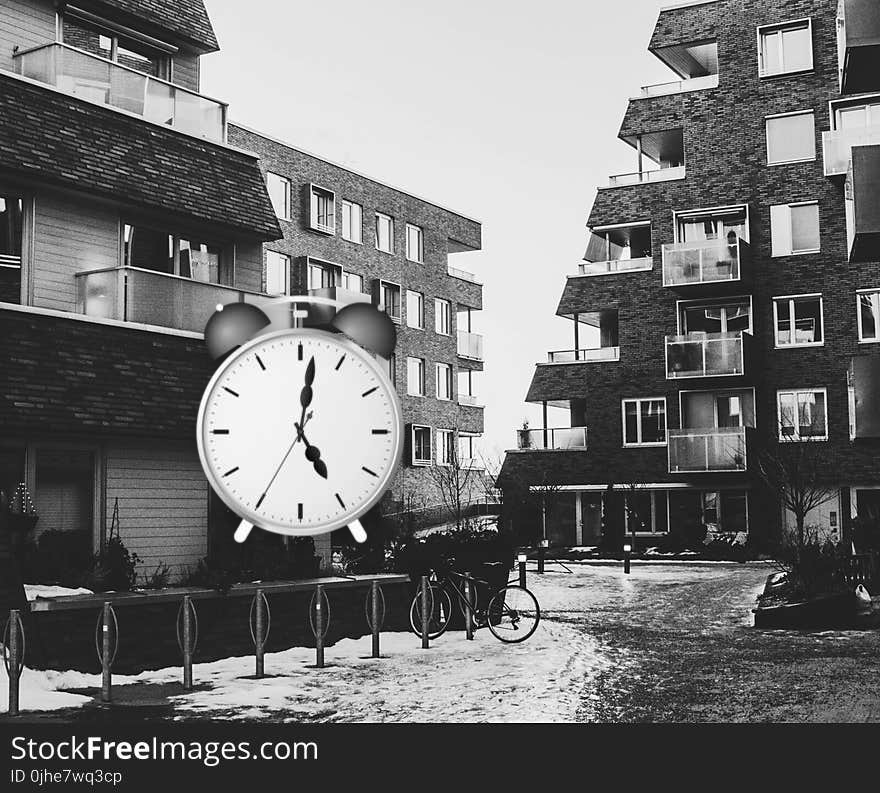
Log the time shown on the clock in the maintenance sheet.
5:01:35
